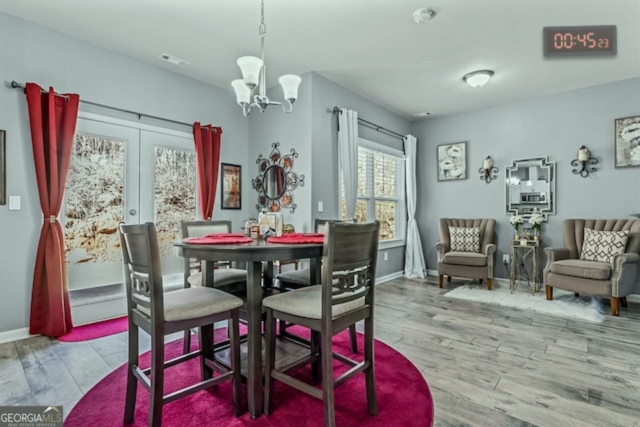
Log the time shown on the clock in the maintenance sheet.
0:45
